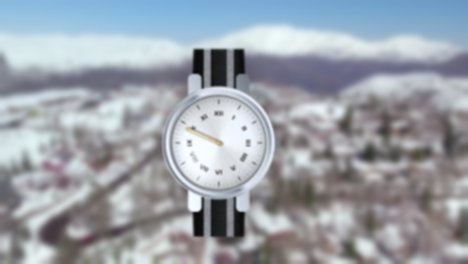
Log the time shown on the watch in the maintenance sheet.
9:49
